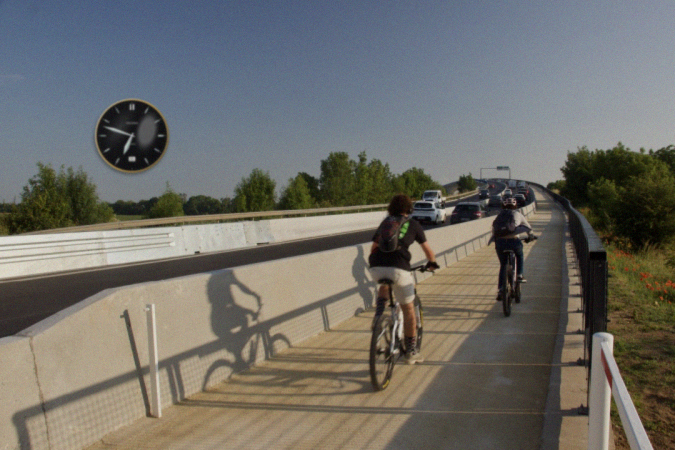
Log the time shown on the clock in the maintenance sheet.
6:48
